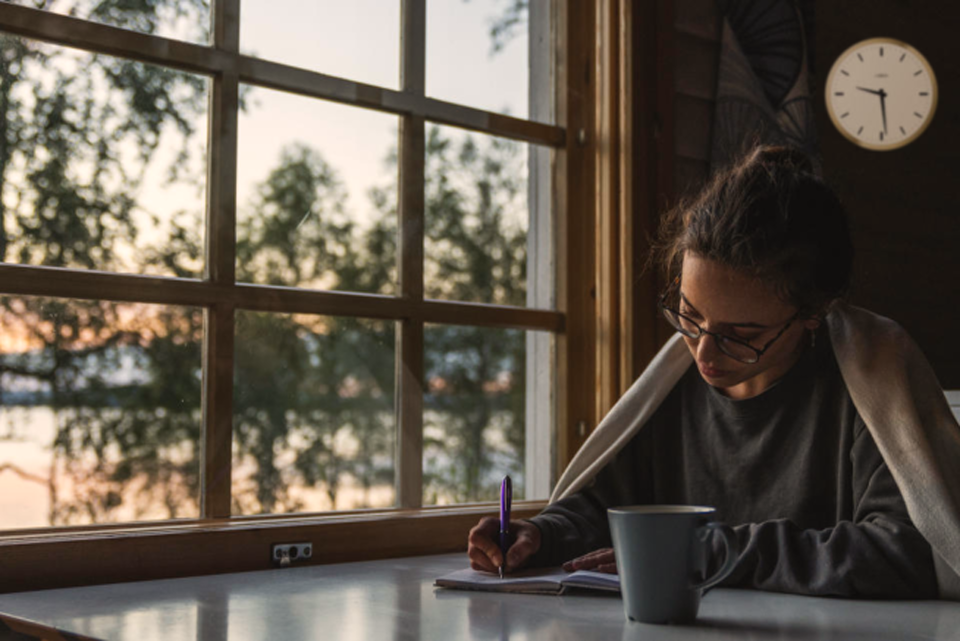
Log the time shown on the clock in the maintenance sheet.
9:29
